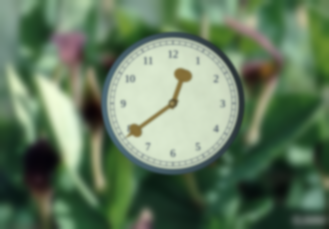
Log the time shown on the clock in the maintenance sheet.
12:39
